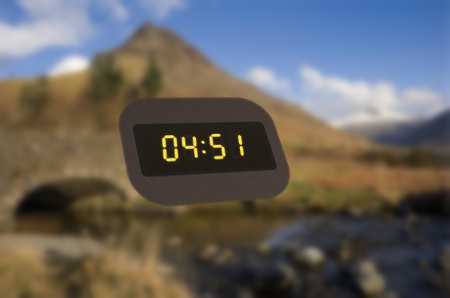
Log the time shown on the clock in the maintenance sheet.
4:51
